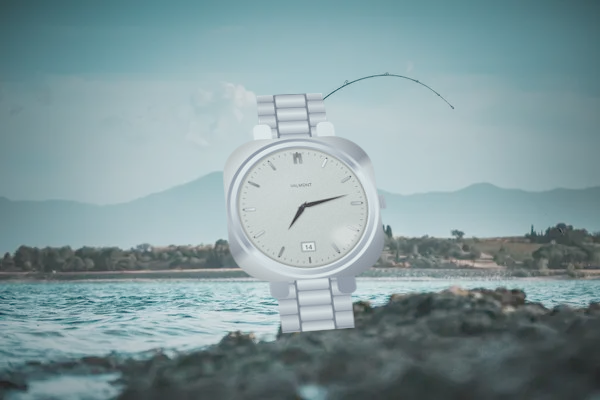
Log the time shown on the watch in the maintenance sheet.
7:13
